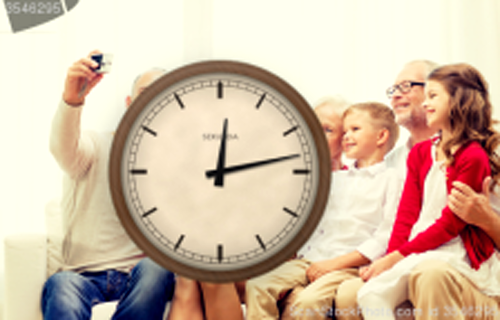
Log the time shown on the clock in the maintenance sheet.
12:13
